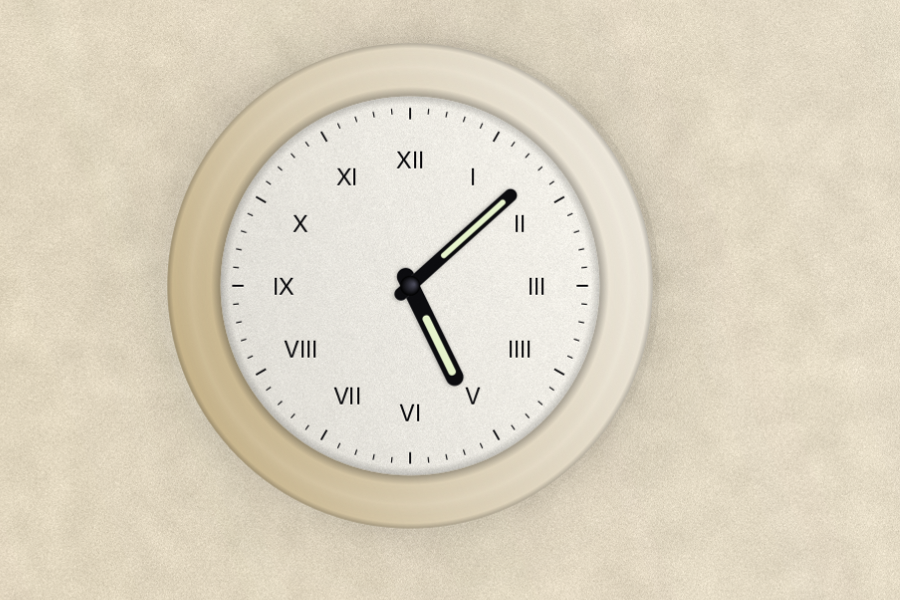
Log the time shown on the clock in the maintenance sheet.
5:08
